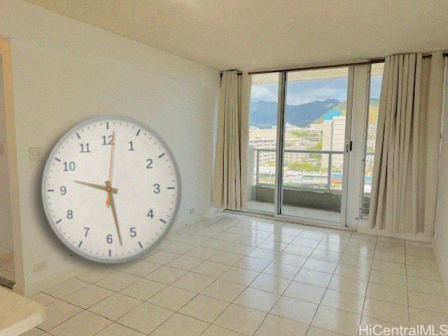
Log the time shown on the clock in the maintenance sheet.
9:28:01
